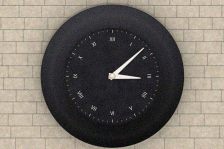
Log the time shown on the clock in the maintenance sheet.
3:08
